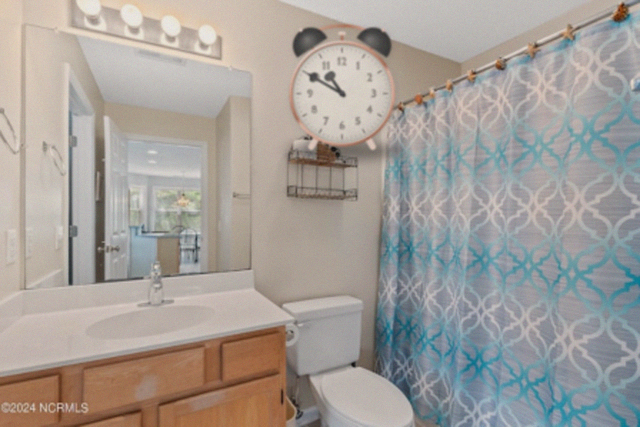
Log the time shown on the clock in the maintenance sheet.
10:50
